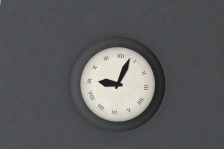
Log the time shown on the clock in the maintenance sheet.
9:03
